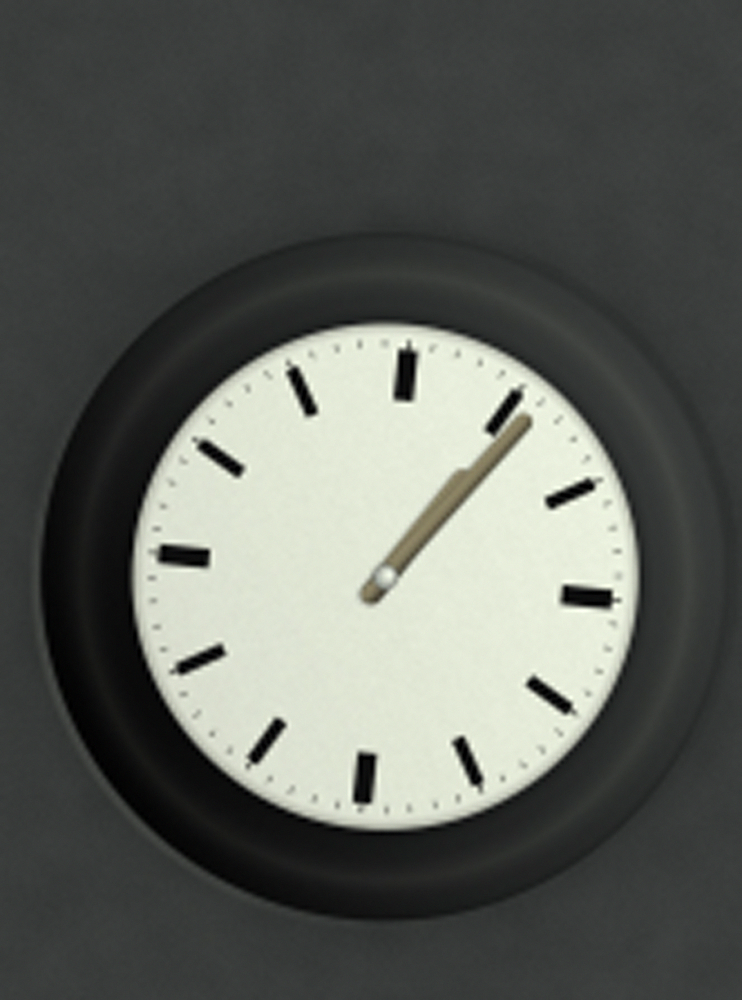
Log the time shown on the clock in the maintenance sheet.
1:06
